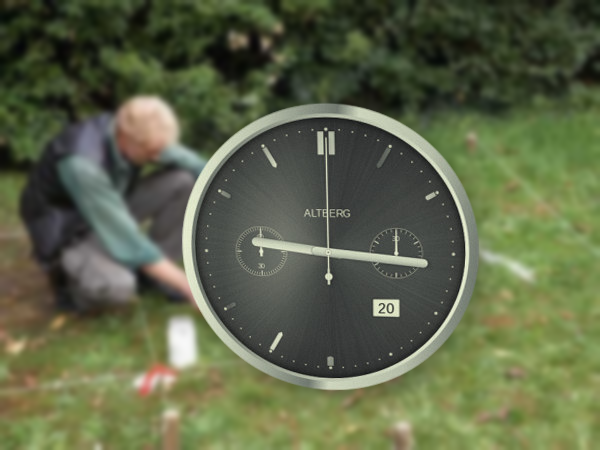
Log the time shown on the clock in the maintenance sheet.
9:16
